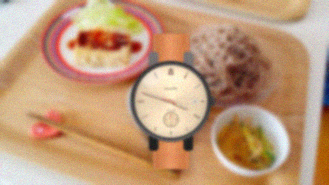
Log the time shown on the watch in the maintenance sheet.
3:48
